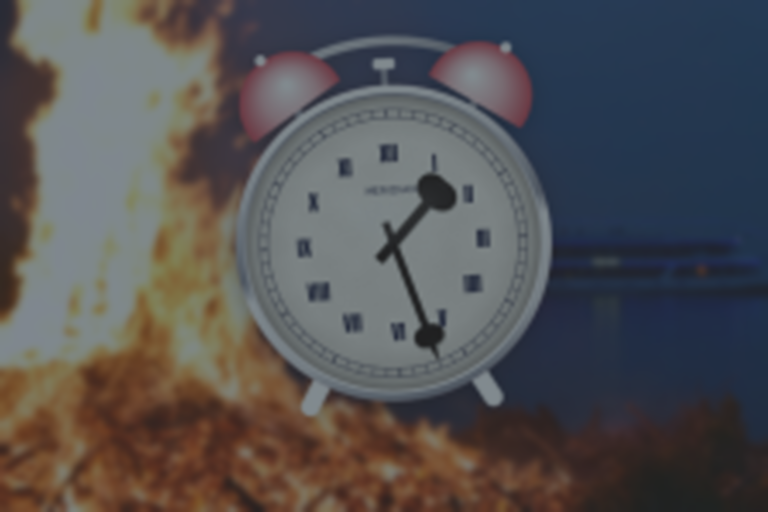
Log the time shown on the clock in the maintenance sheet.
1:27
